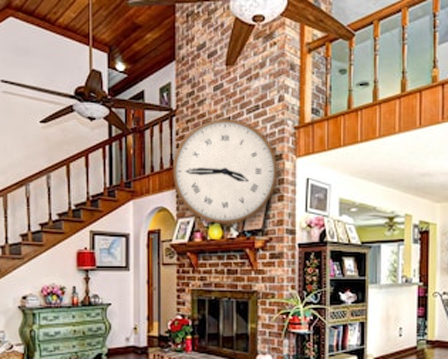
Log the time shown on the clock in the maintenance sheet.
3:45
